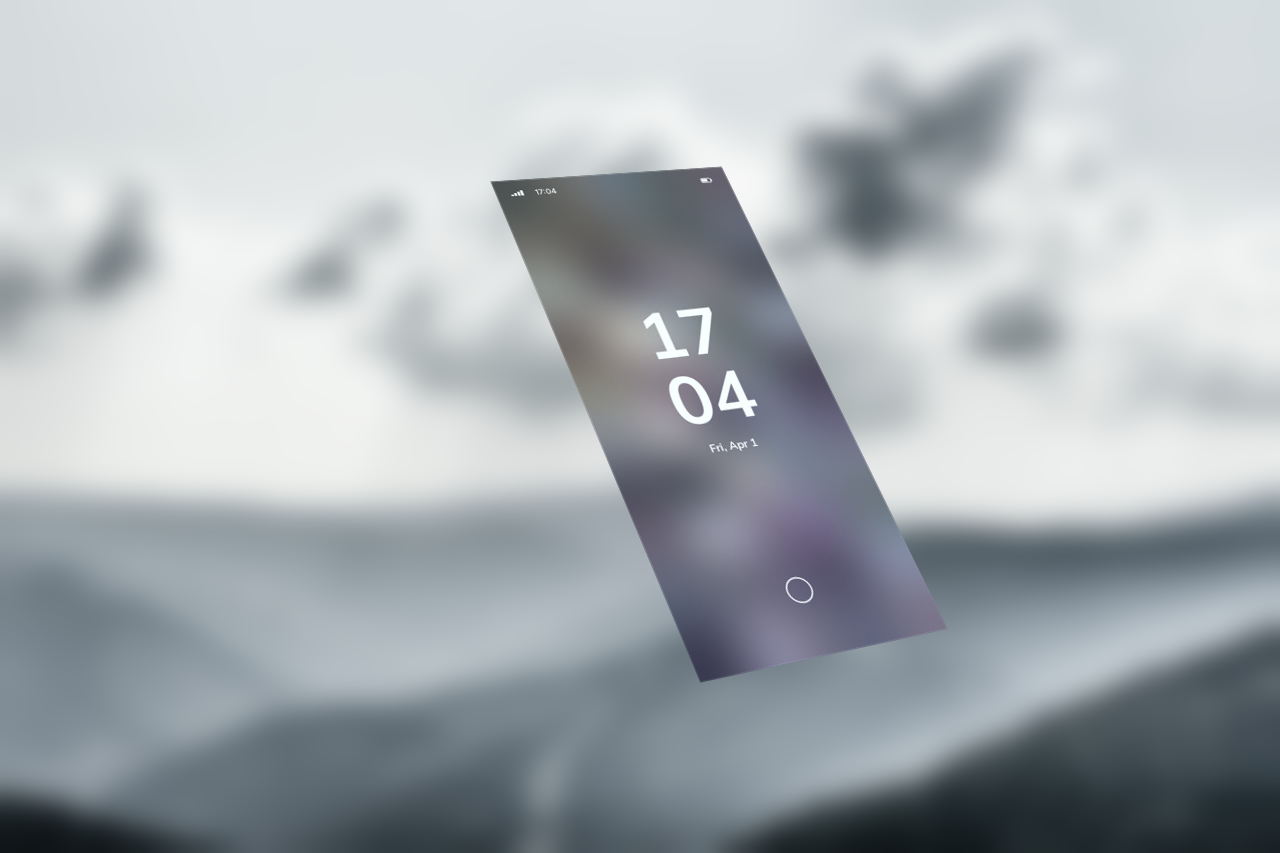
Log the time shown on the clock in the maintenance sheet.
17:04
